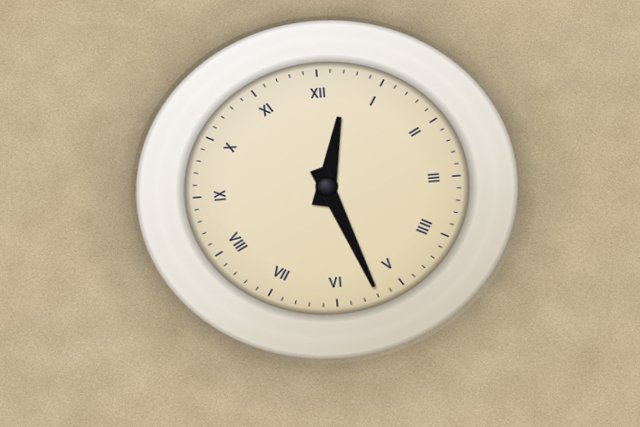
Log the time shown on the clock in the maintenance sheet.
12:27
